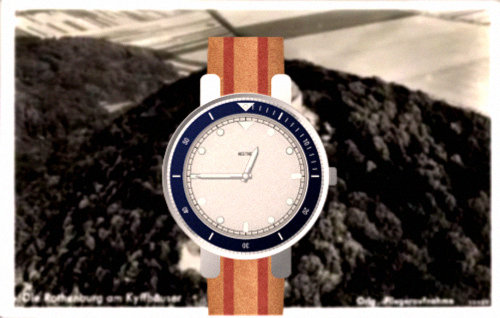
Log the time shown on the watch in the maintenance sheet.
12:45
